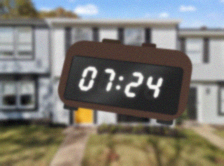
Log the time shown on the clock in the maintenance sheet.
7:24
